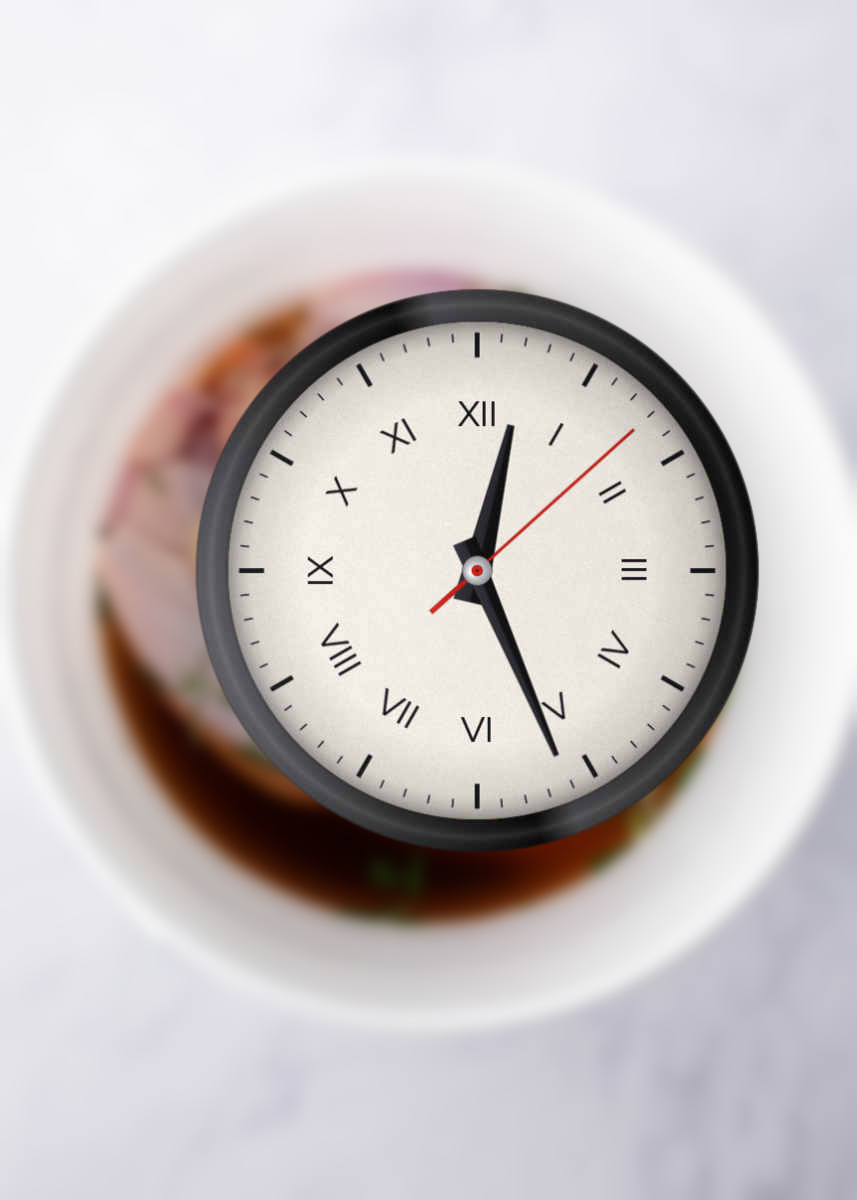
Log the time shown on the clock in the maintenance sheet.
12:26:08
